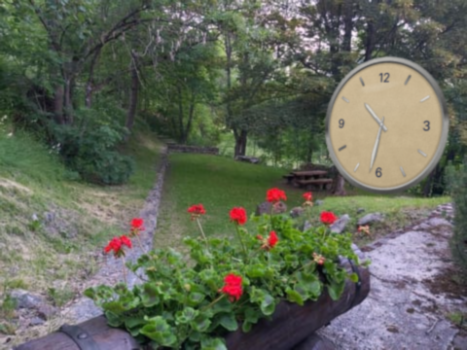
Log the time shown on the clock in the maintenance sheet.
10:32
